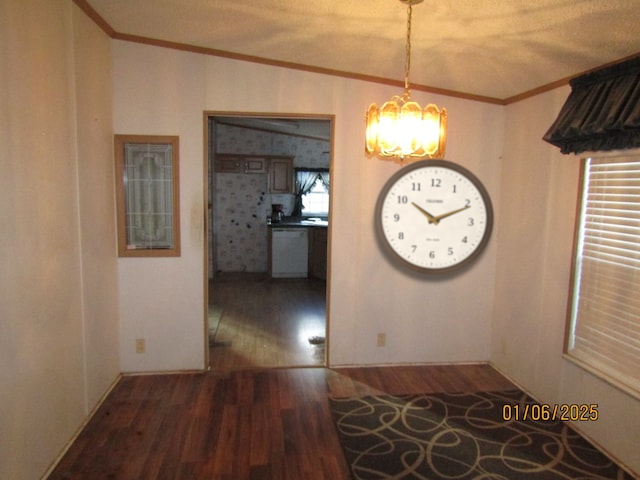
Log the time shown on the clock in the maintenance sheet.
10:11
